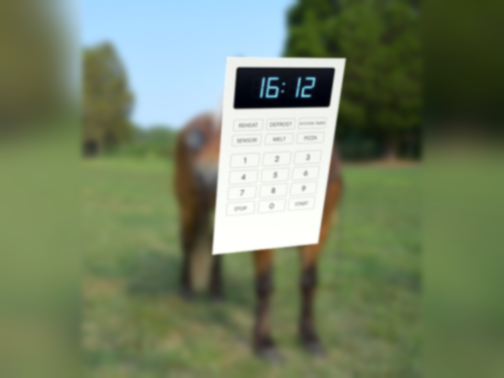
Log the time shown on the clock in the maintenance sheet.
16:12
